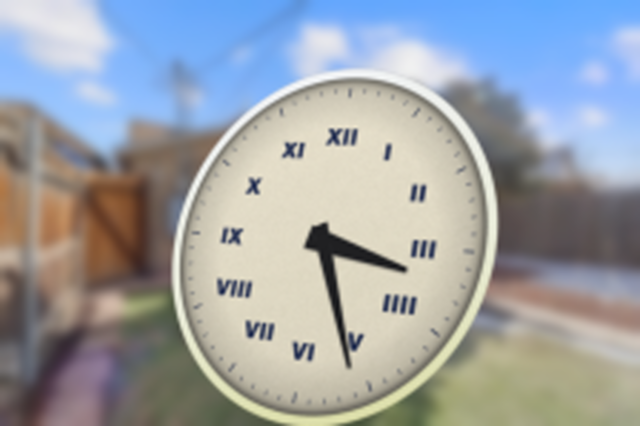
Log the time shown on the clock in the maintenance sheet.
3:26
